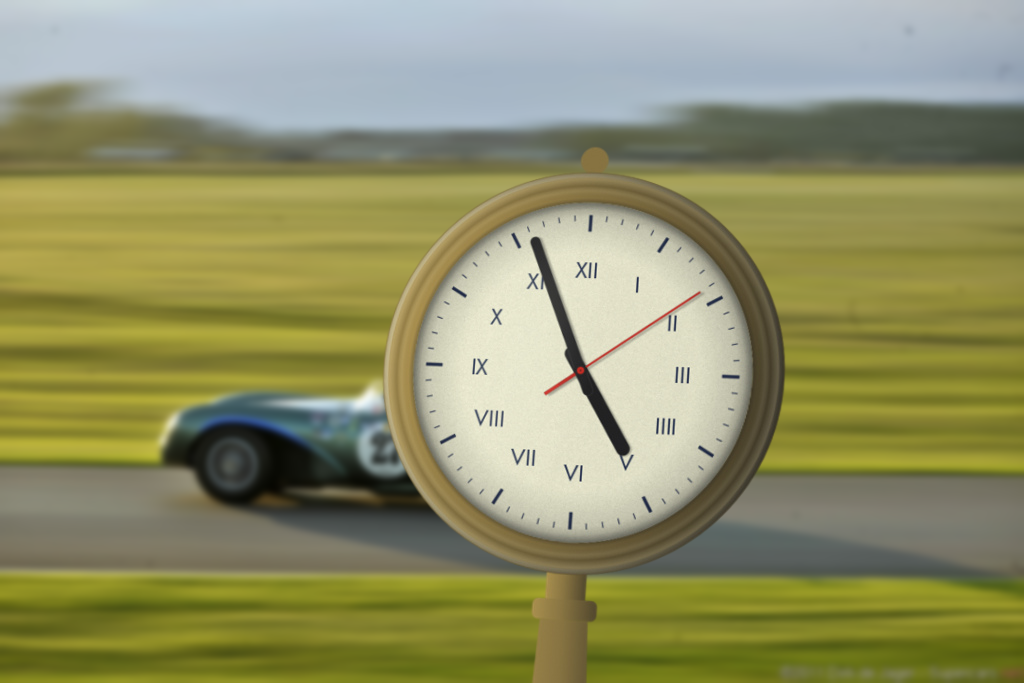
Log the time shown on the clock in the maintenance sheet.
4:56:09
